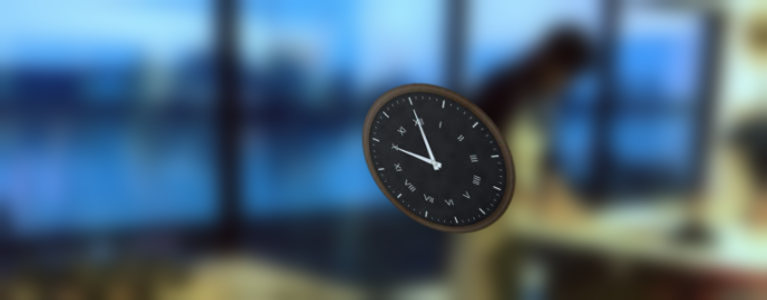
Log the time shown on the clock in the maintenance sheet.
10:00
